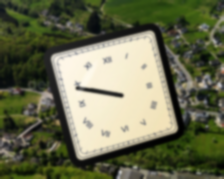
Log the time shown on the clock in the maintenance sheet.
9:49
